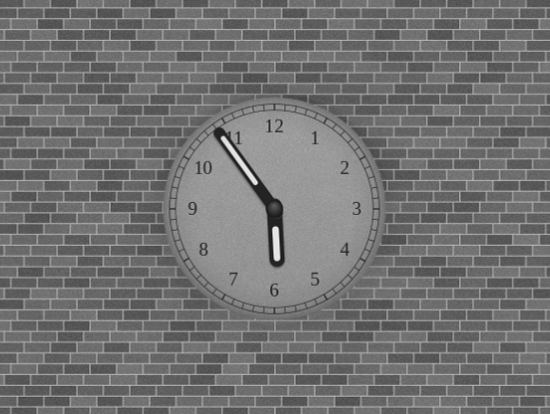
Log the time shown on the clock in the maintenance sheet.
5:54
